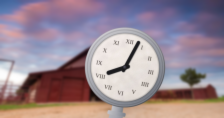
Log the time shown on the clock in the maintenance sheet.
8:03
